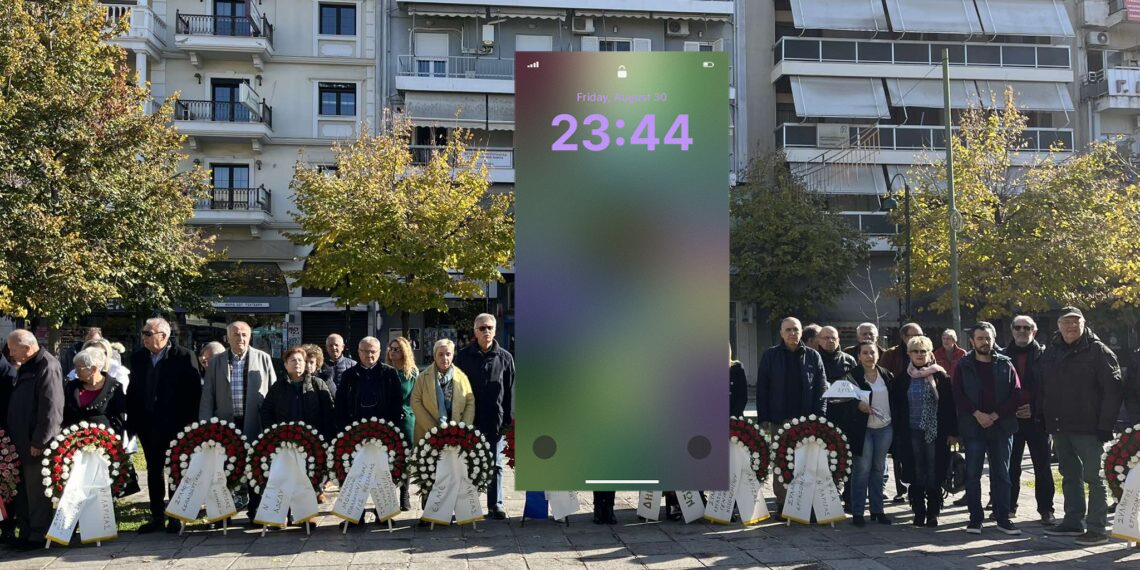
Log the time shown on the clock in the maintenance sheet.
23:44
